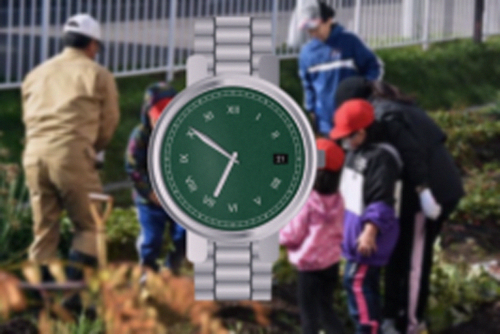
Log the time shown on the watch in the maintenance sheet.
6:51
